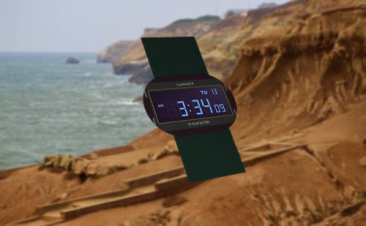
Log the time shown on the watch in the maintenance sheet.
3:34:09
